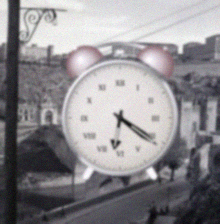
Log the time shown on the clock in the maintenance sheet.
6:21
